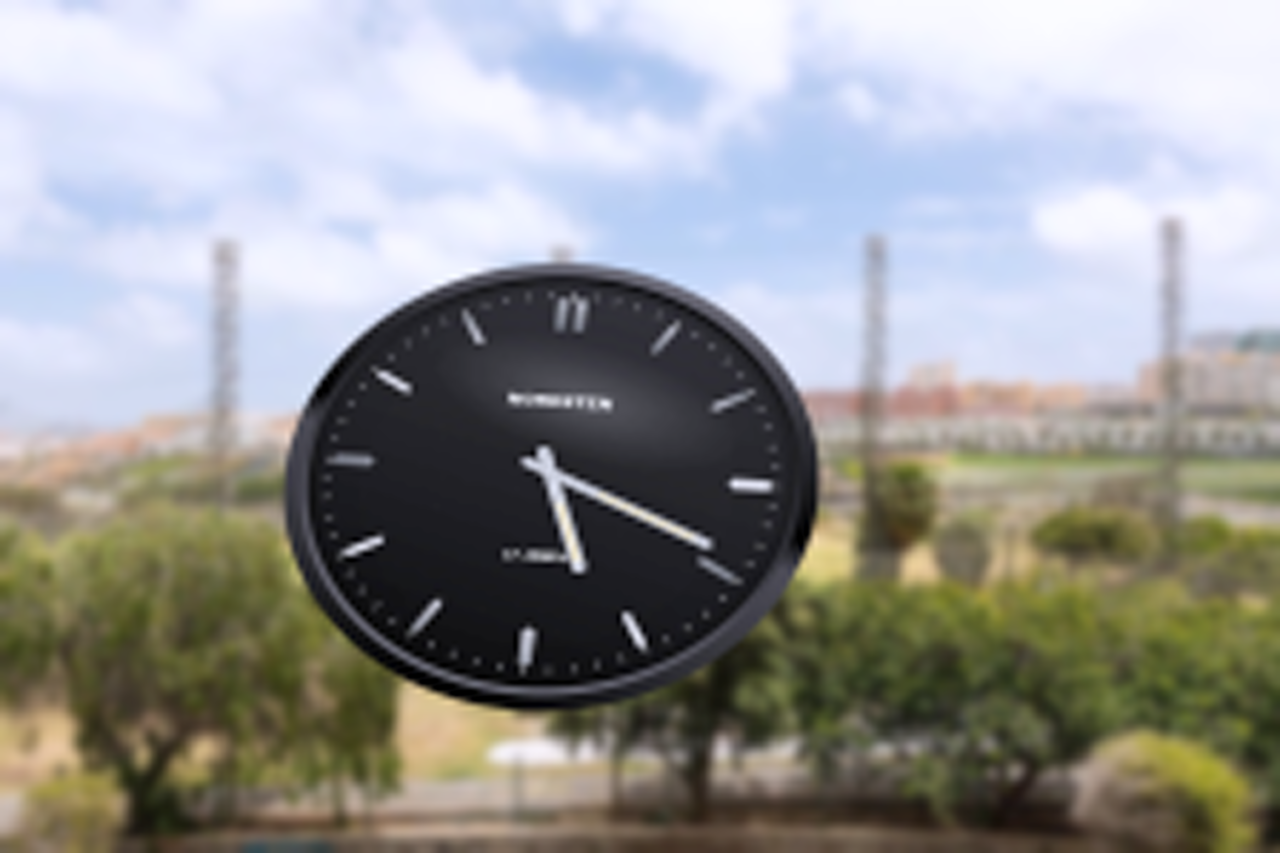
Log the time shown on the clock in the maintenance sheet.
5:19
